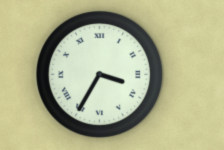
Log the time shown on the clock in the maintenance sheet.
3:35
